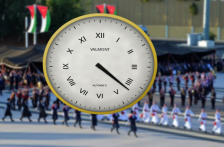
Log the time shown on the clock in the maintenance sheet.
4:22
